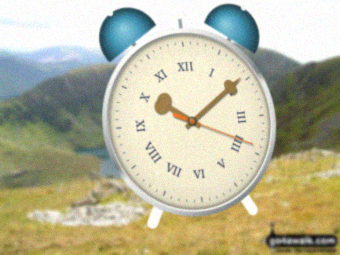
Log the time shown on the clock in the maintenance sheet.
10:09:19
